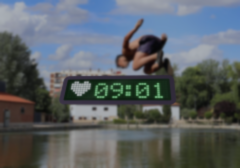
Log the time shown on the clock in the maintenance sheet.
9:01
